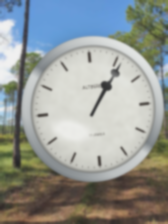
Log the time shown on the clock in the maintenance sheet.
1:06
